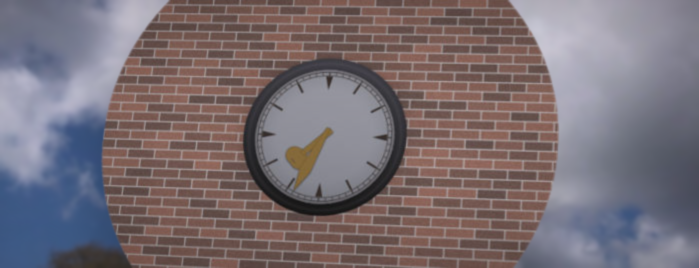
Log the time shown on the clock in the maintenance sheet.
7:34
